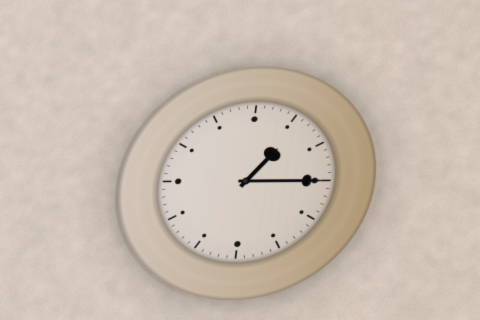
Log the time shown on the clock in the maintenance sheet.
1:15
